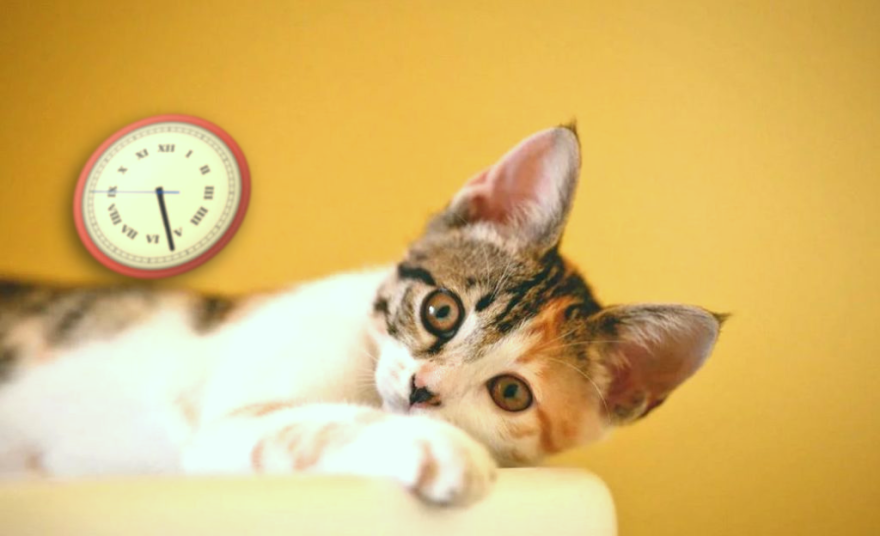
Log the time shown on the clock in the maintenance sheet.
5:26:45
